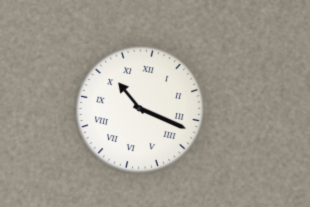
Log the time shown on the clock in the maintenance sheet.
10:17
